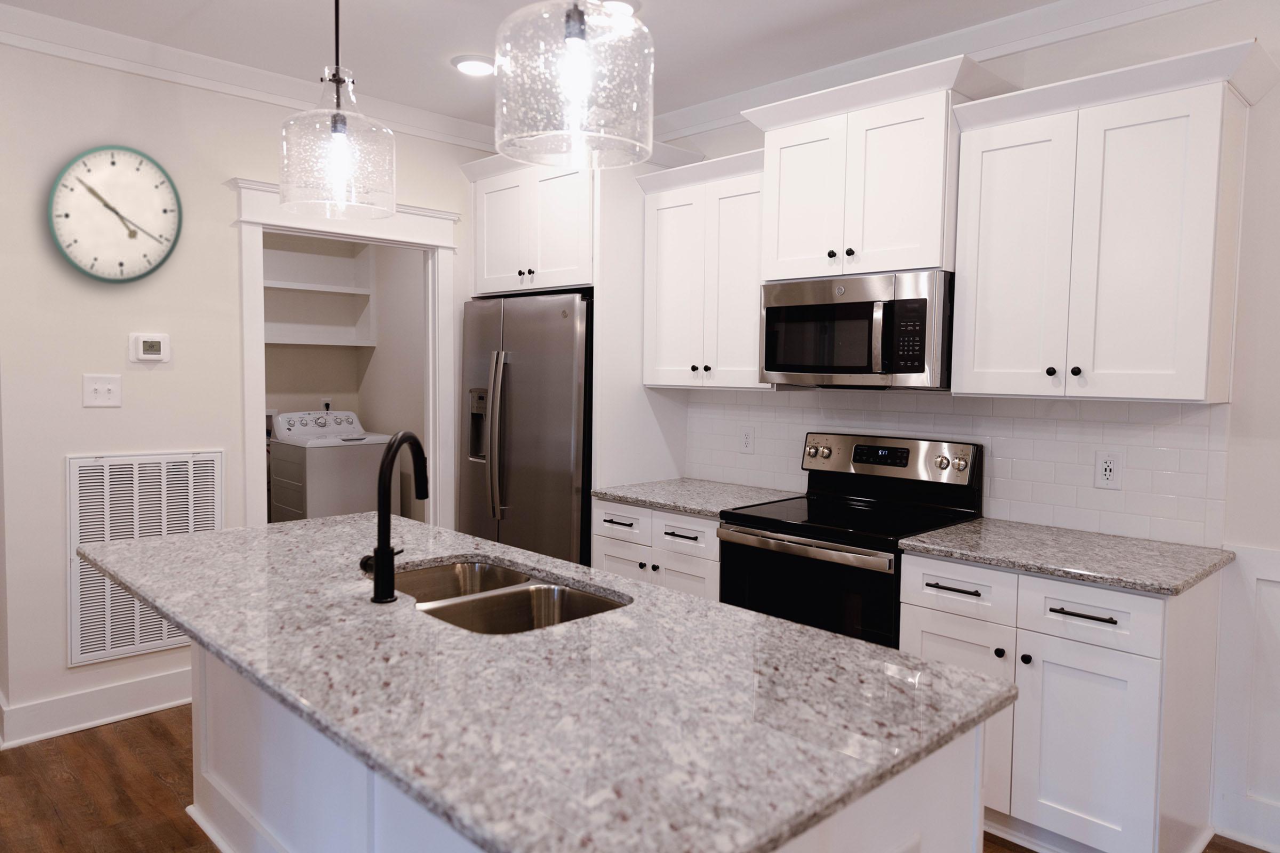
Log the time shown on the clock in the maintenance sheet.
4:52:21
